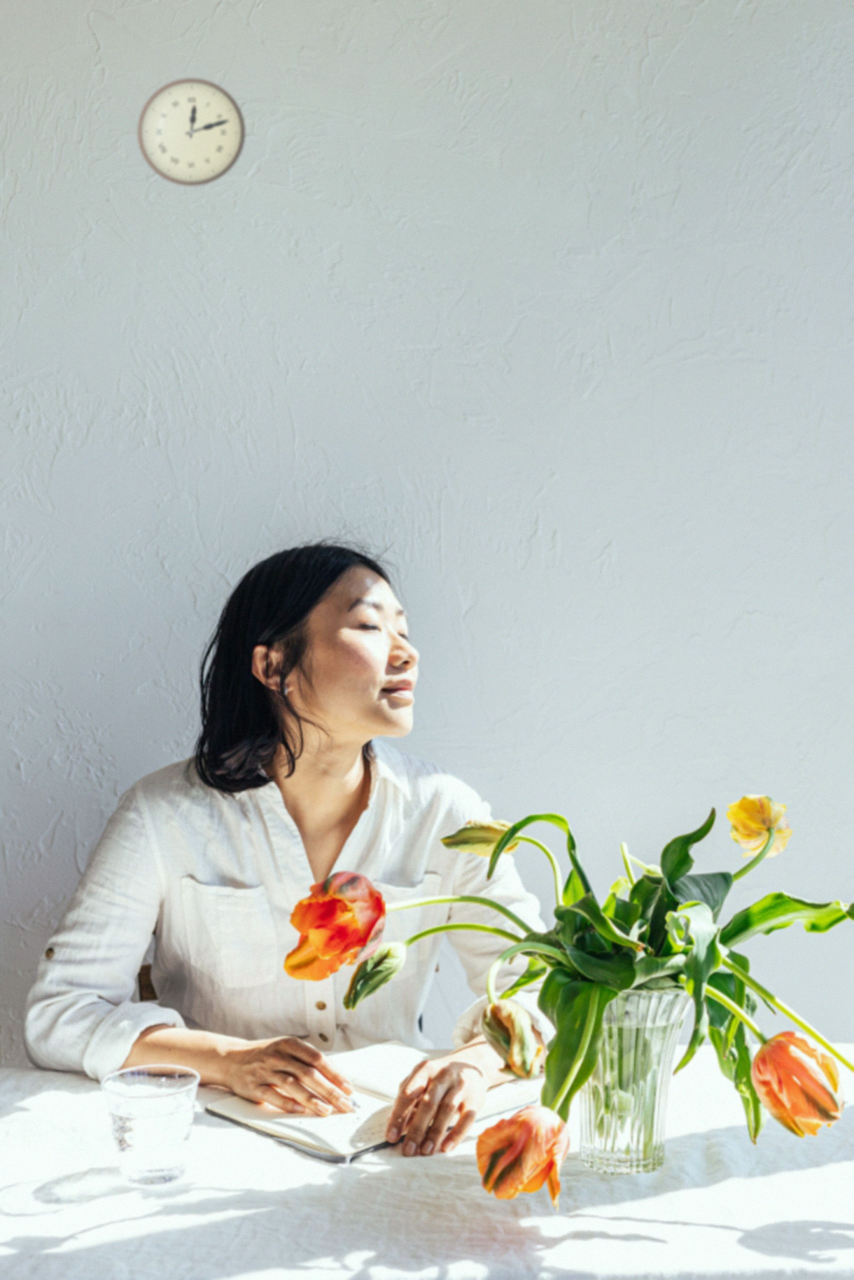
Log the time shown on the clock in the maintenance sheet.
12:12
